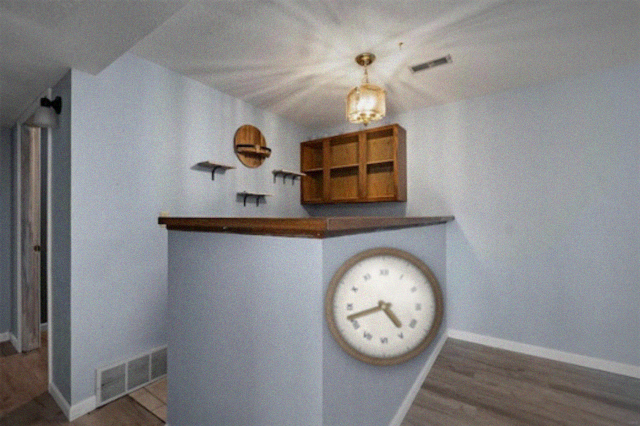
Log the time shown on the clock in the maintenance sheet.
4:42
